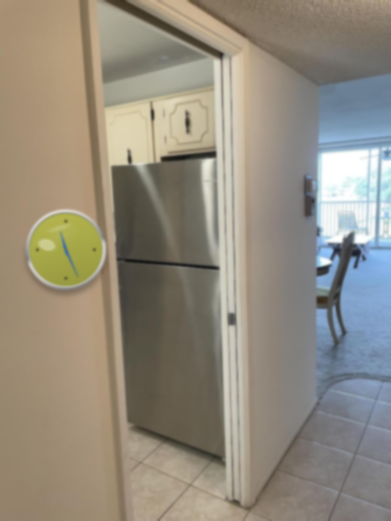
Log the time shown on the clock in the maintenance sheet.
11:26
